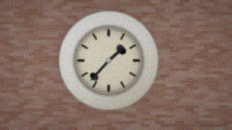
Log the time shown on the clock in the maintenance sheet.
1:37
